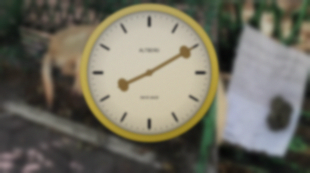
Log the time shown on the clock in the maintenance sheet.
8:10
